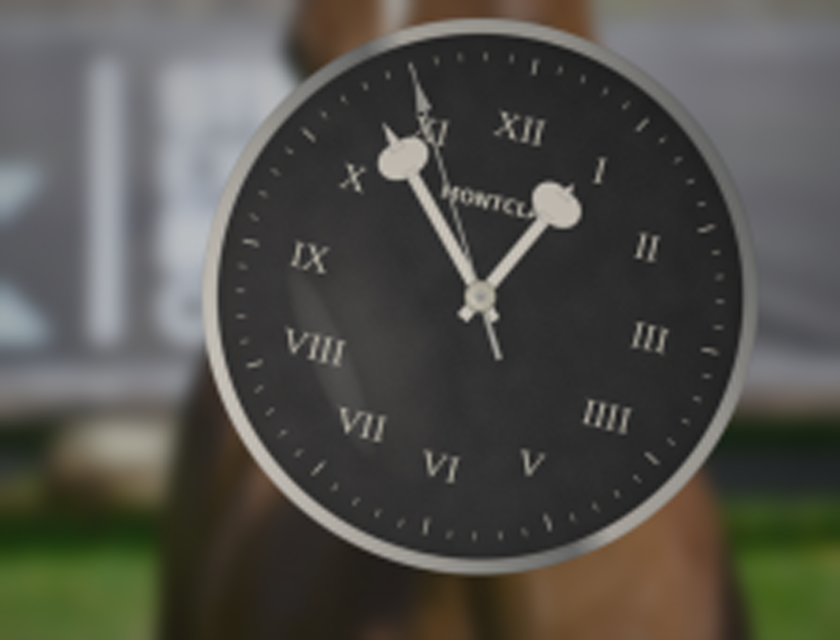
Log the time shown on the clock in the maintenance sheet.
12:52:55
